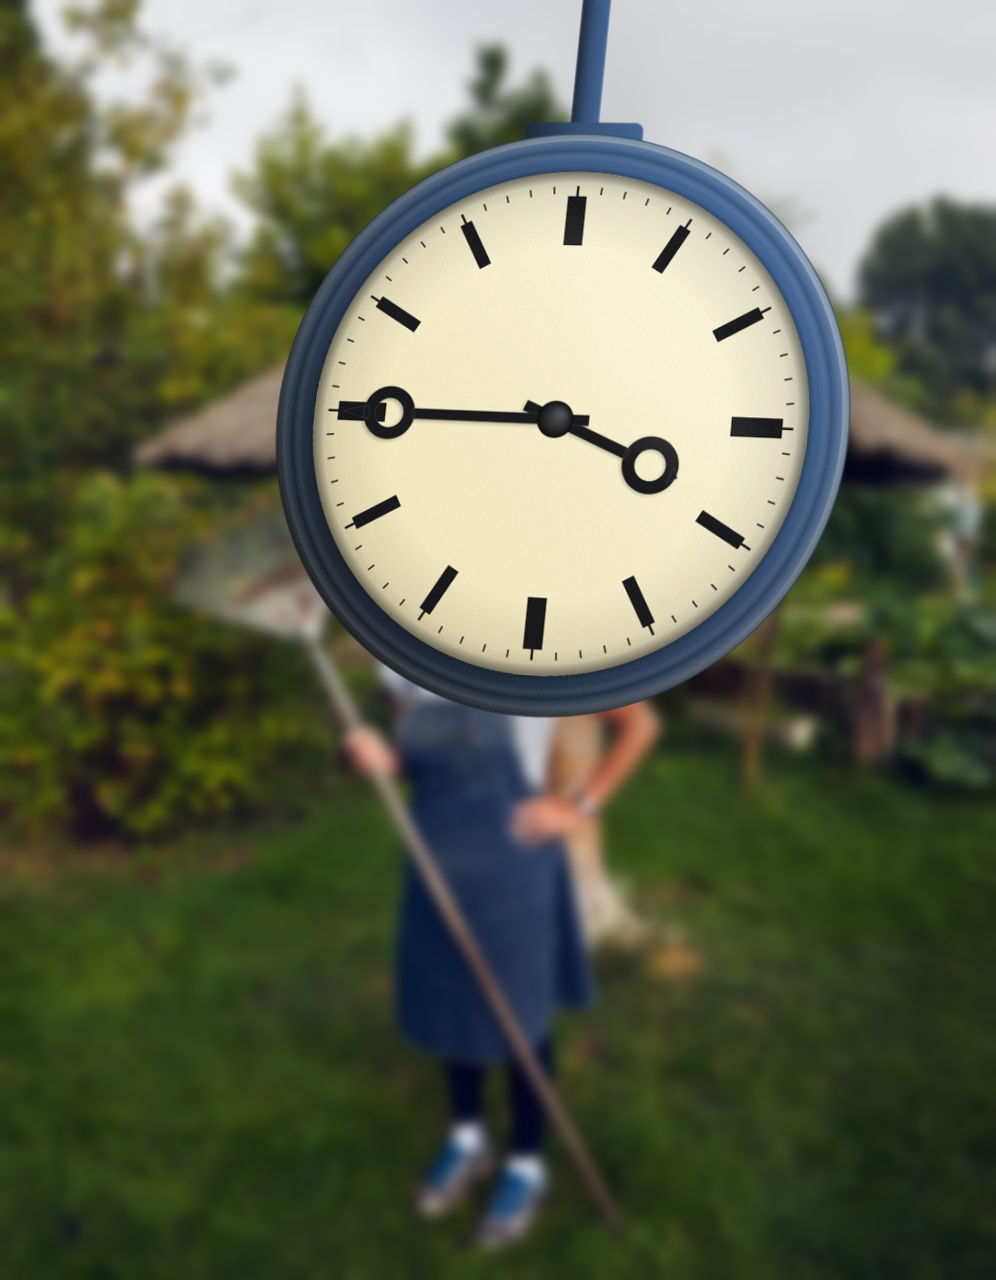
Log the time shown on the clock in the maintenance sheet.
3:45
